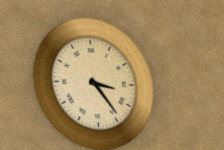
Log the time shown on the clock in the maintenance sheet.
3:24
